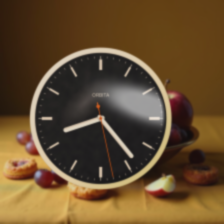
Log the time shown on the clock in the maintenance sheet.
8:23:28
